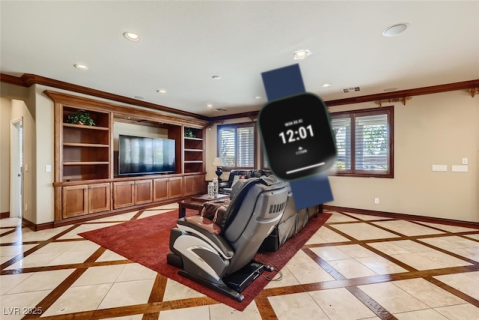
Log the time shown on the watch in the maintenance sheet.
12:01
